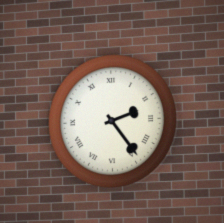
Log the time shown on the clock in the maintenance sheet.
2:24
